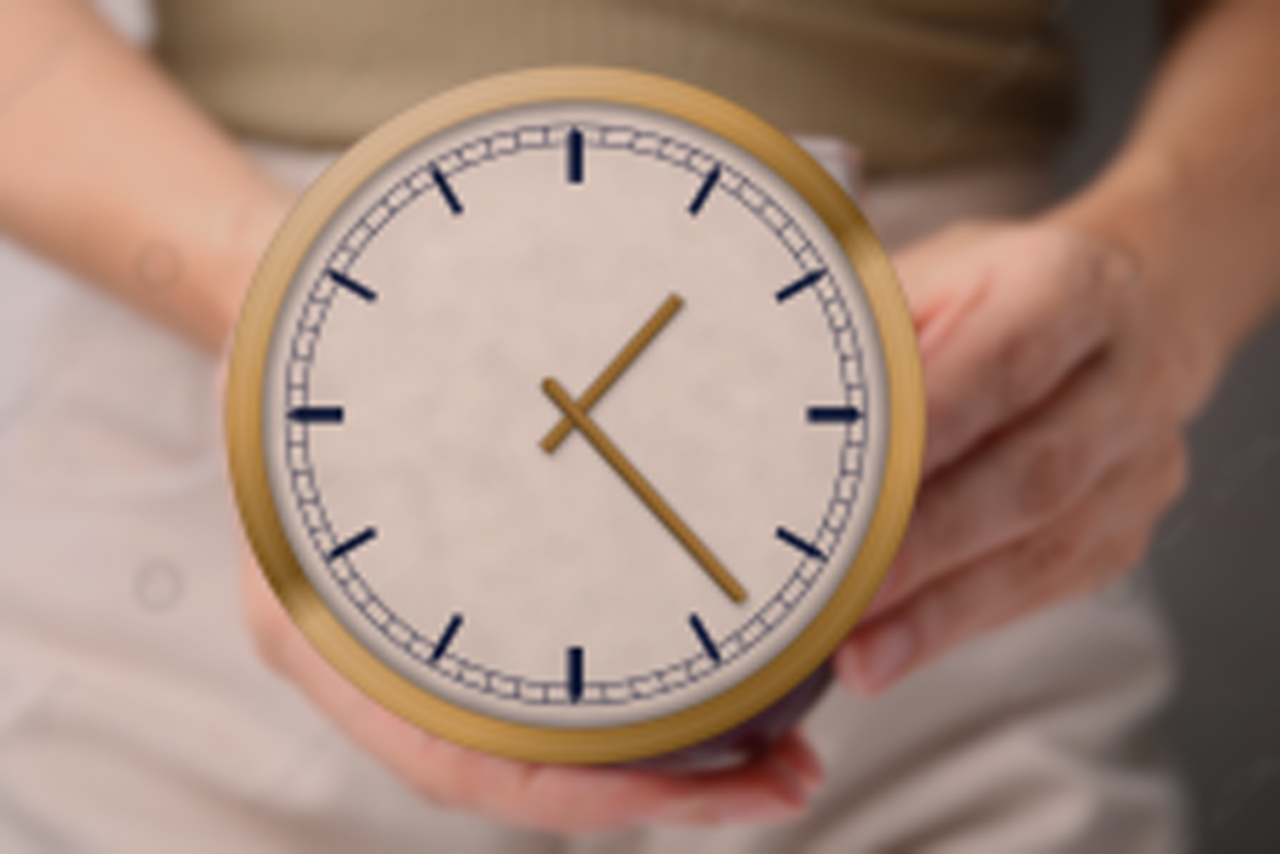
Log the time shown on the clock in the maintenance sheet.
1:23
